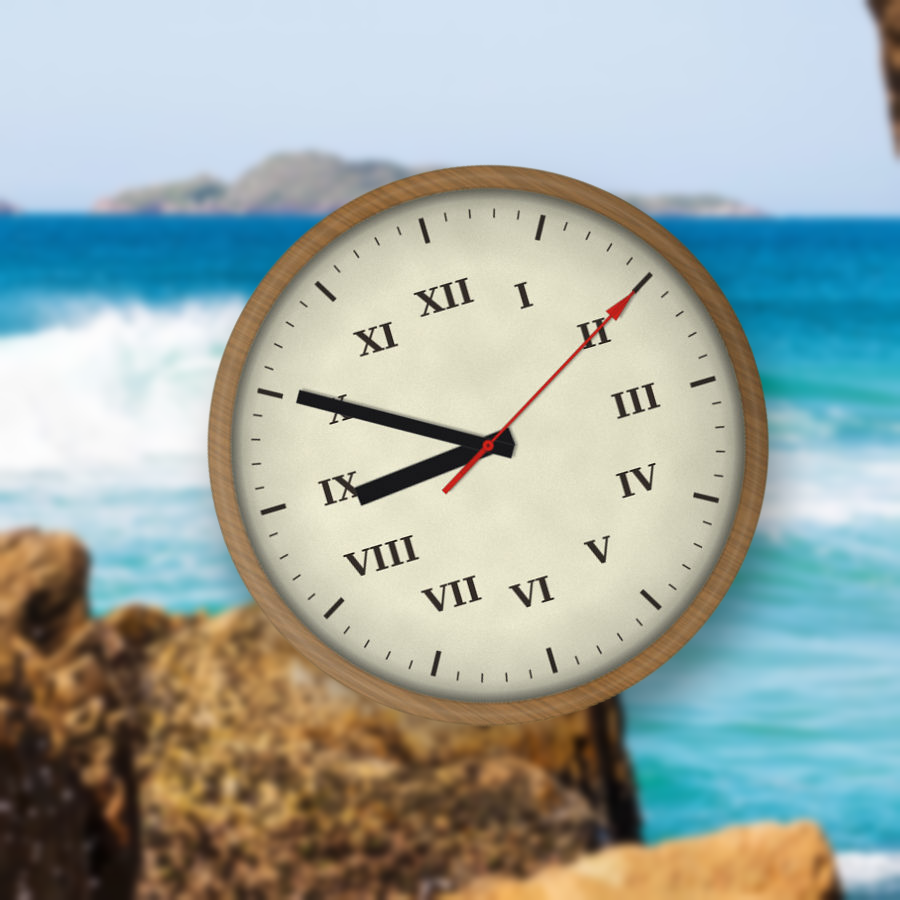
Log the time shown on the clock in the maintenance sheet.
8:50:10
